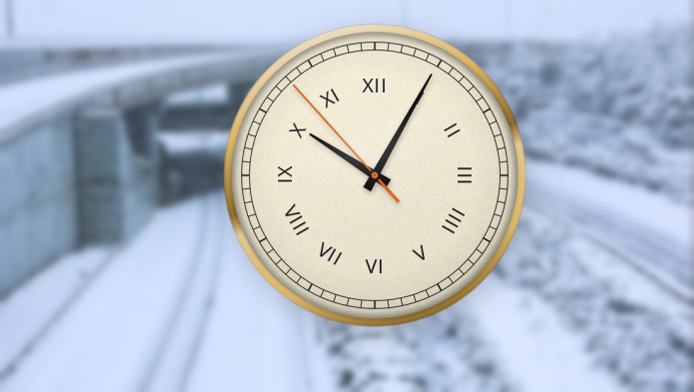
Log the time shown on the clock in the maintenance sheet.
10:04:53
